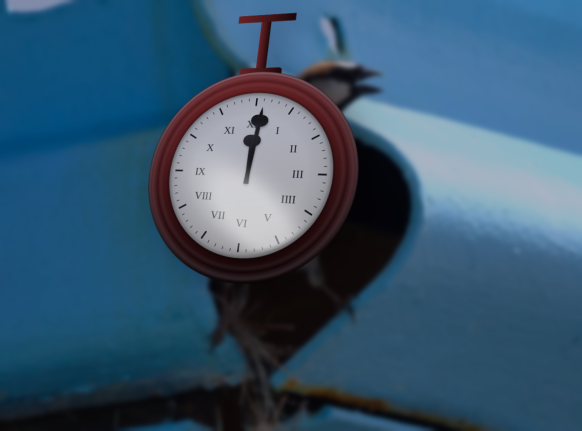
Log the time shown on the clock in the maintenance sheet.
12:01
